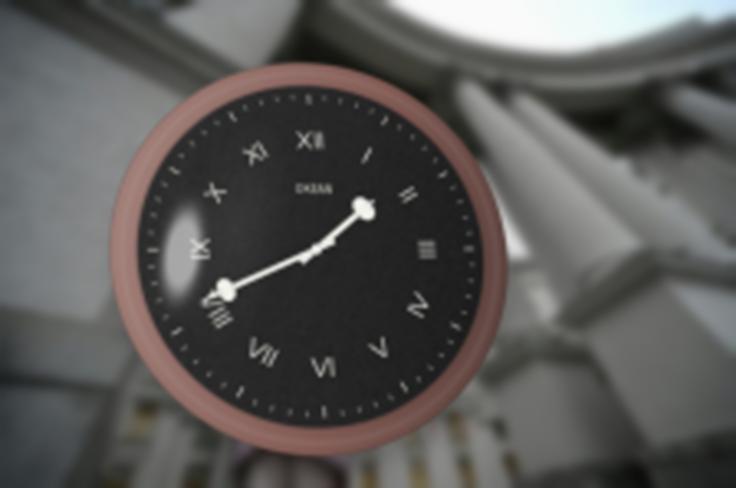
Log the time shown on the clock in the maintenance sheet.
1:41
